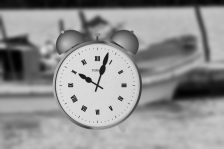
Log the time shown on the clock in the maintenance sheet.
10:03
